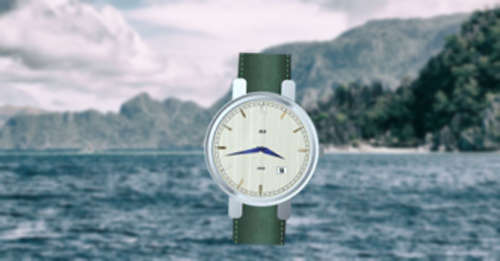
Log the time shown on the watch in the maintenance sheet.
3:43
